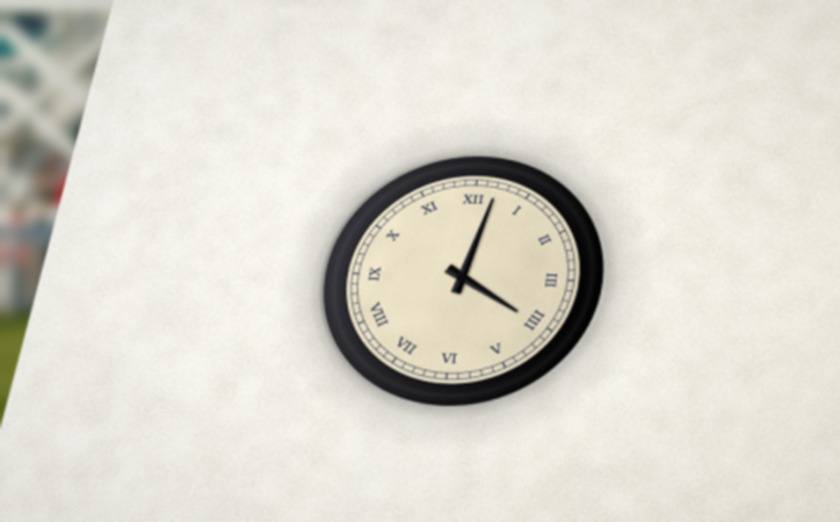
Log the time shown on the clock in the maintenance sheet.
4:02
